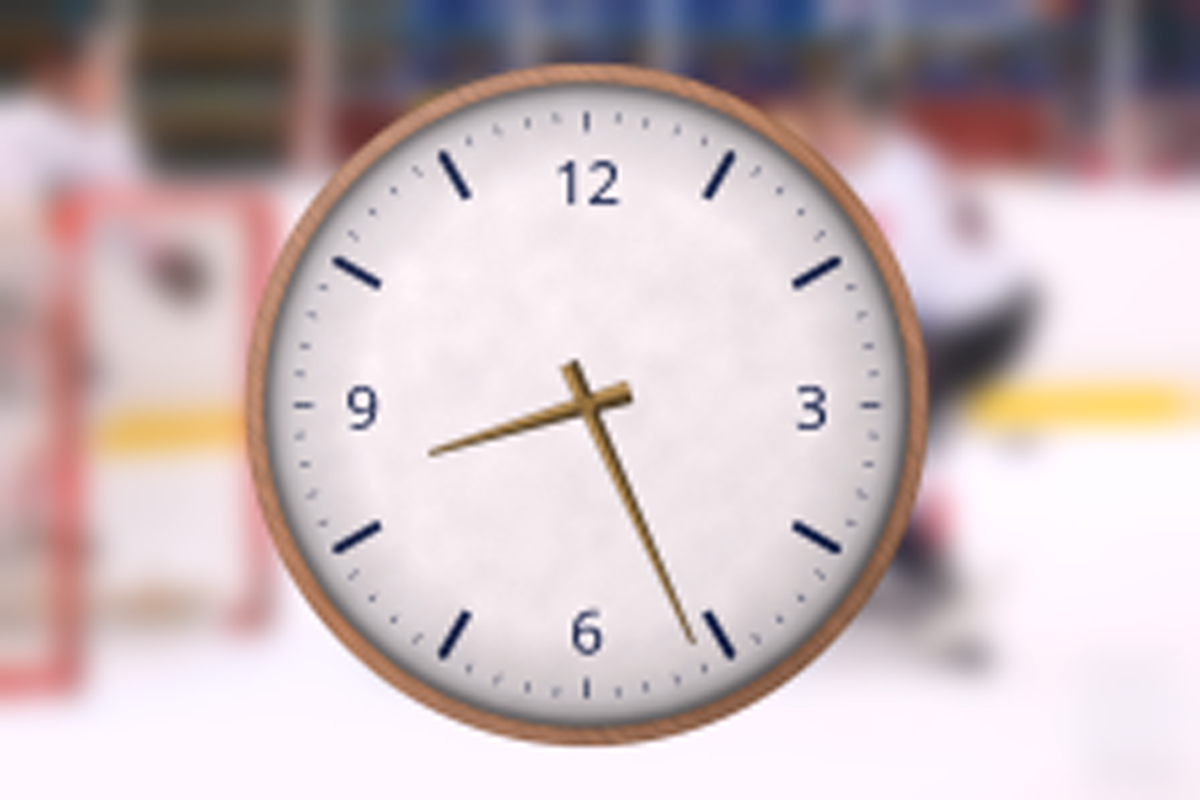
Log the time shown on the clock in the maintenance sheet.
8:26
